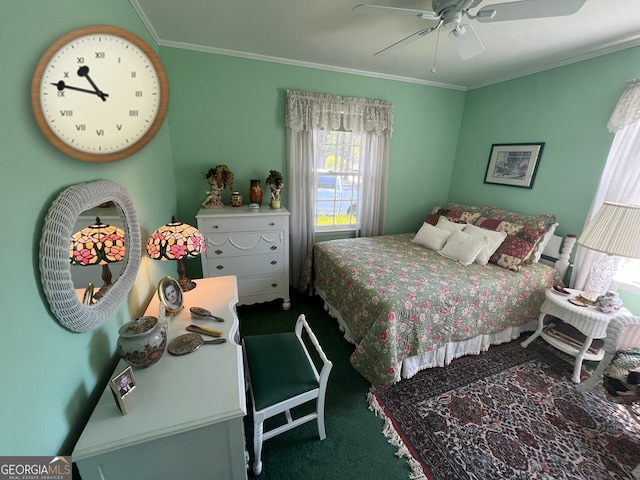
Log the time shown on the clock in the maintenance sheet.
10:47
